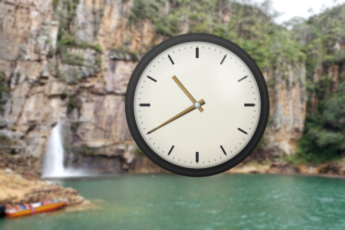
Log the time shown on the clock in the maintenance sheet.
10:40
